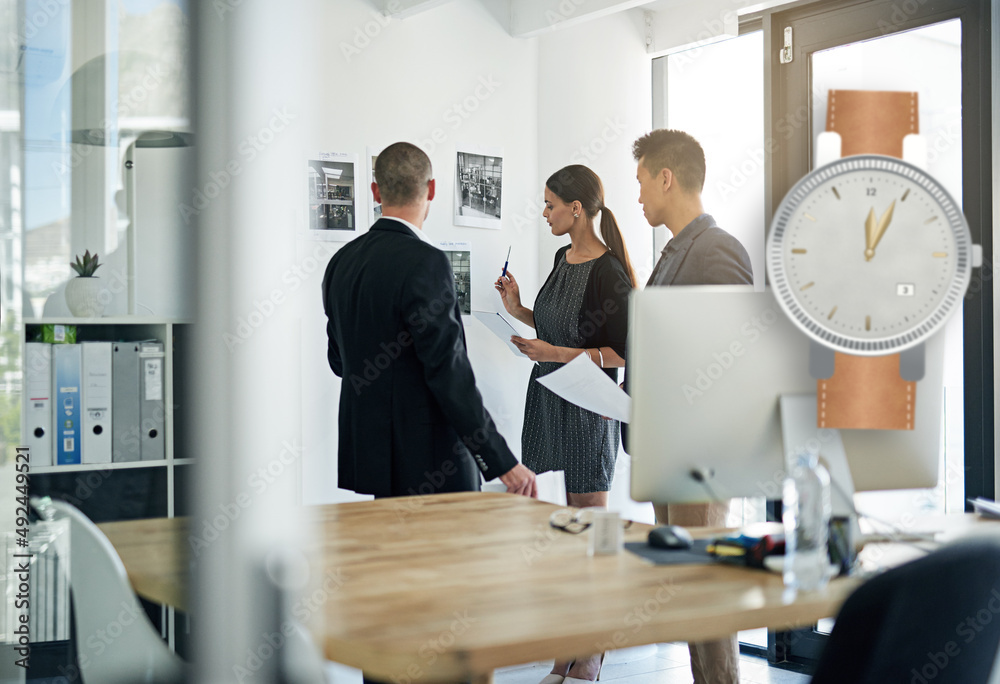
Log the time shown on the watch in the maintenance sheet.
12:04
